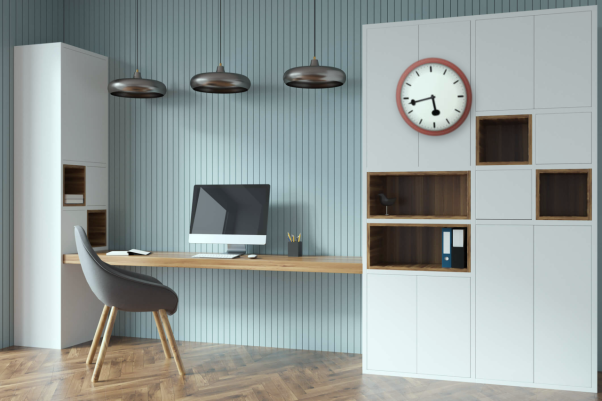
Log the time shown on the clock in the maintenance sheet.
5:43
